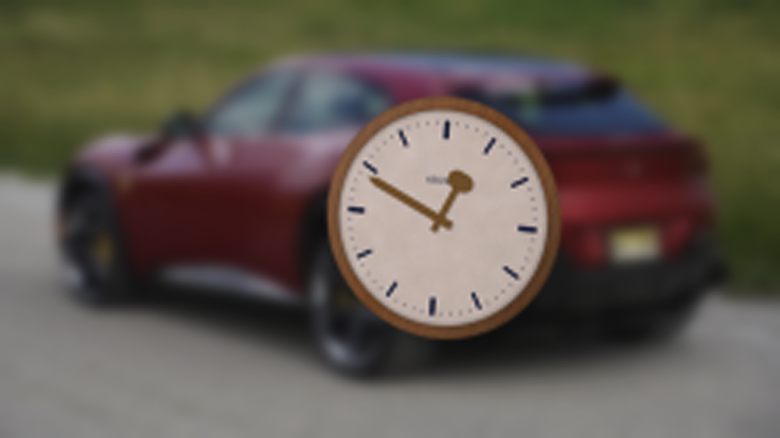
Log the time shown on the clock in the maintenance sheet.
12:49
